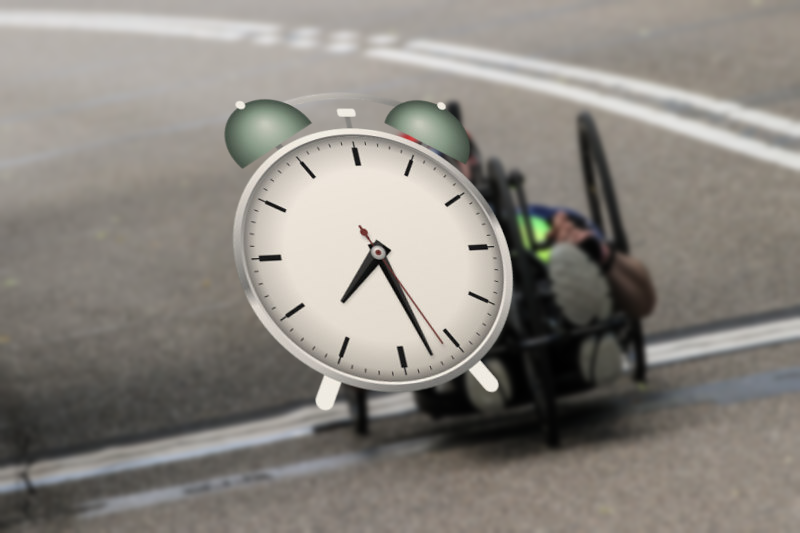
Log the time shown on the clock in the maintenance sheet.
7:27:26
